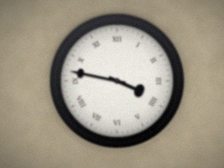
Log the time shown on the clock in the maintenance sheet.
3:47
